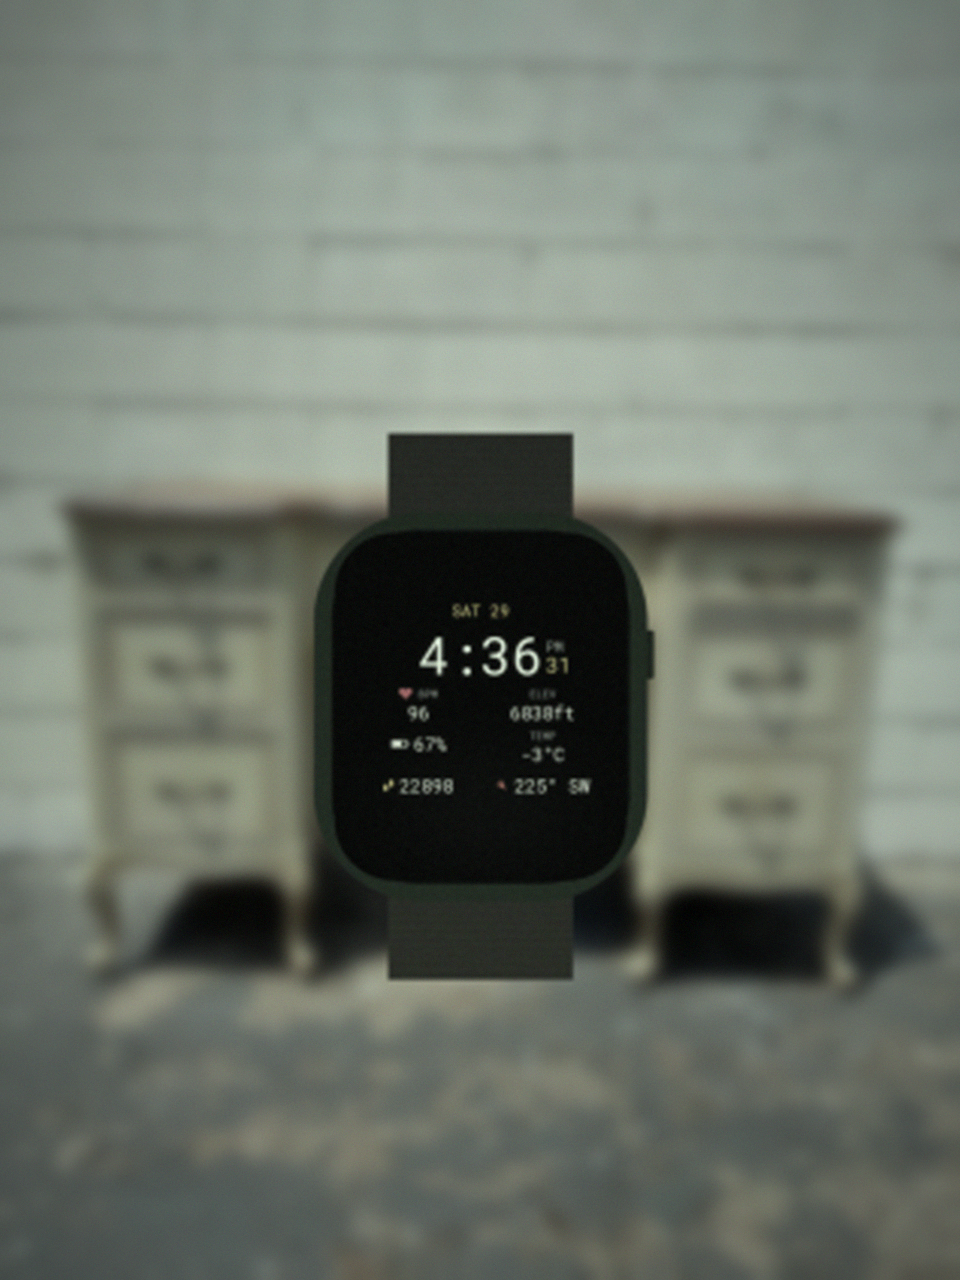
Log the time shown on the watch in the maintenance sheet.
4:36
